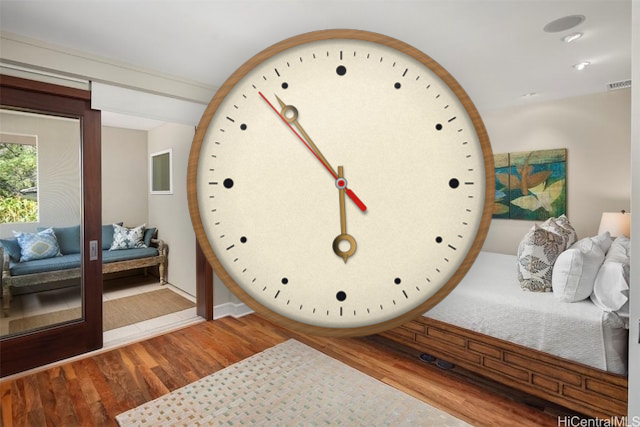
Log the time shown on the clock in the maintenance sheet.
5:53:53
